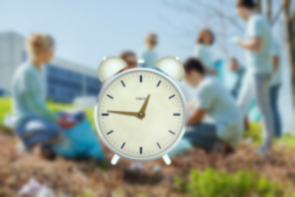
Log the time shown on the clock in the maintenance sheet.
12:46
